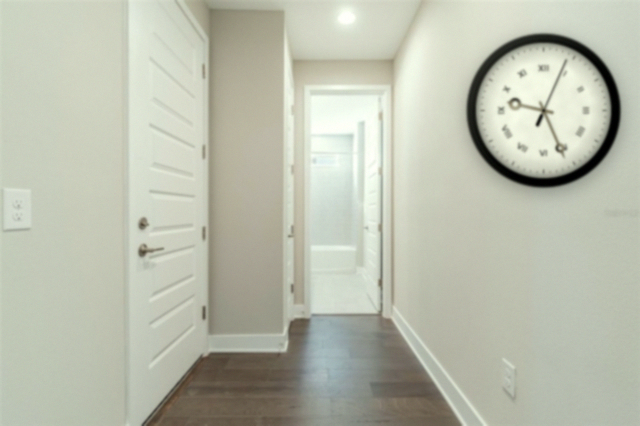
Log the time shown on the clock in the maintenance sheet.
9:26:04
